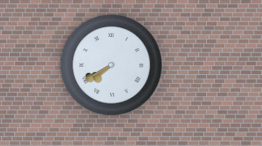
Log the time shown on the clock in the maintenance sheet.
7:40
